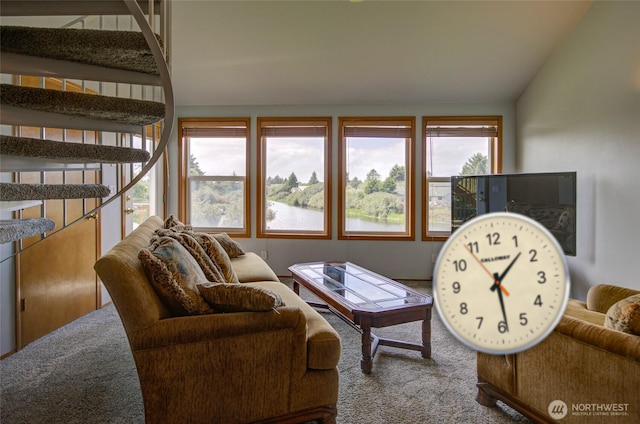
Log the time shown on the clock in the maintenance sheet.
1:28:54
